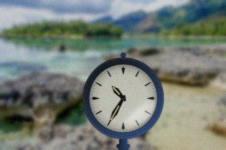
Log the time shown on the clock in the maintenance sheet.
10:35
